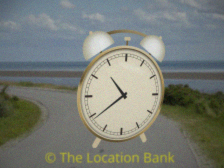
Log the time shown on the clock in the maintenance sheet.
10:39
